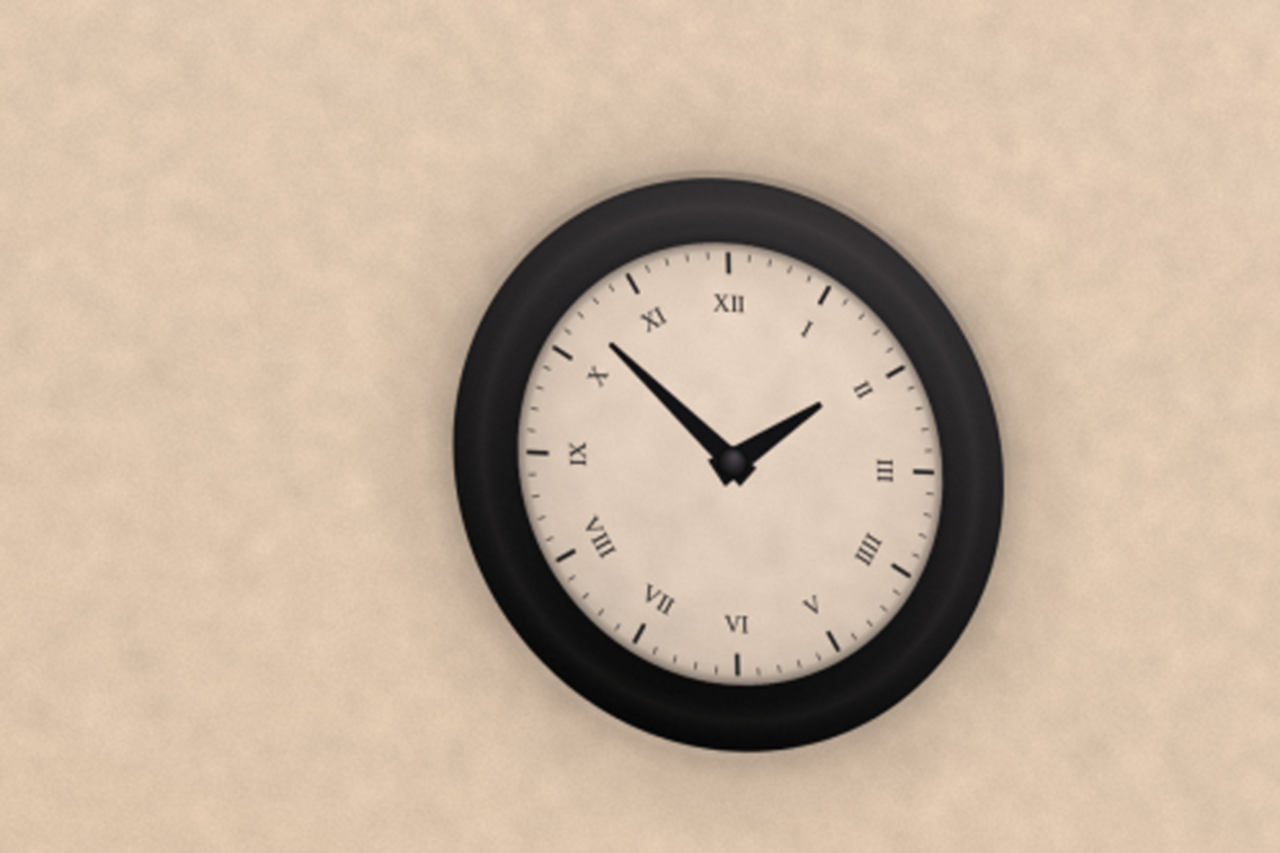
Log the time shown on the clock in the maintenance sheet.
1:52
